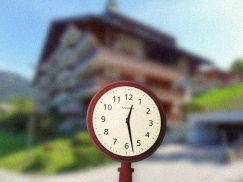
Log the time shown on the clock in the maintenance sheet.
12:28
